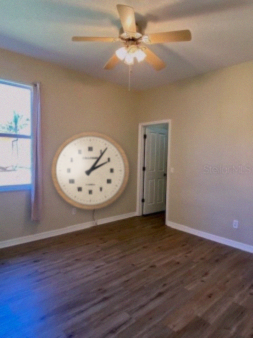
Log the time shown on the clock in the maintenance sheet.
2:06
